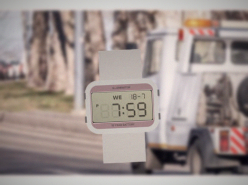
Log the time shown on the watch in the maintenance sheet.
7:59
